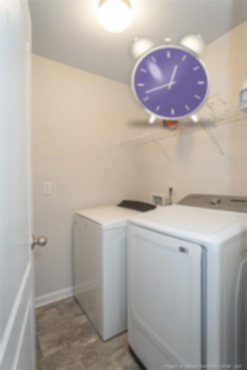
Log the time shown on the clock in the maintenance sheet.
12:42
